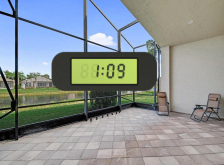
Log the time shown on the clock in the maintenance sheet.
1:09
